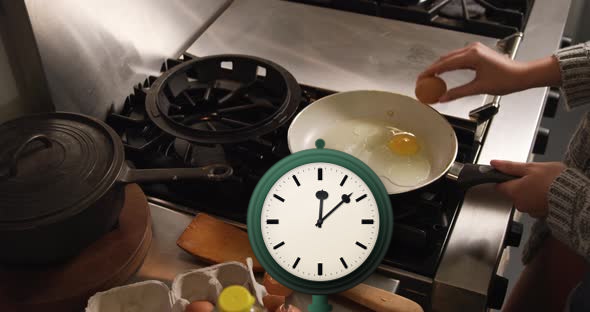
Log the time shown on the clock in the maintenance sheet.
12:08
